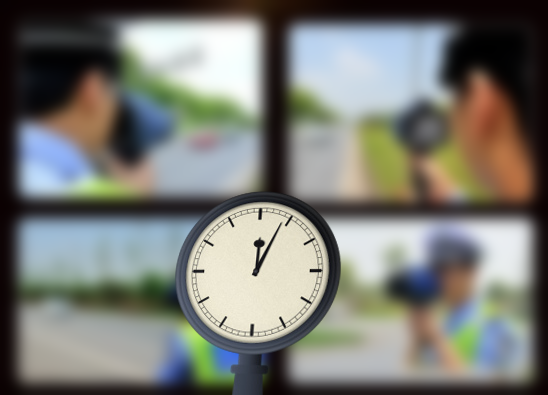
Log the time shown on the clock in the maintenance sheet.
12:04
